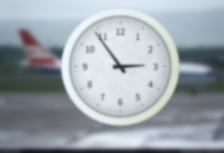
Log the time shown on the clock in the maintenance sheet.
2:54
